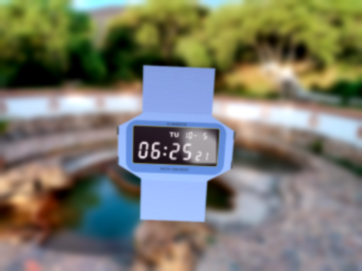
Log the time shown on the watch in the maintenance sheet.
6:25
